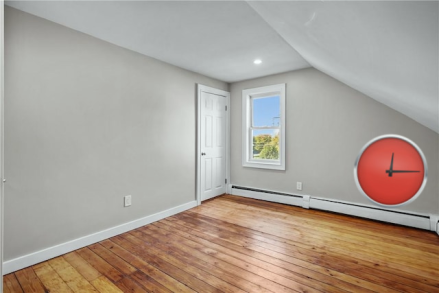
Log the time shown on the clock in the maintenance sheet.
12:15
